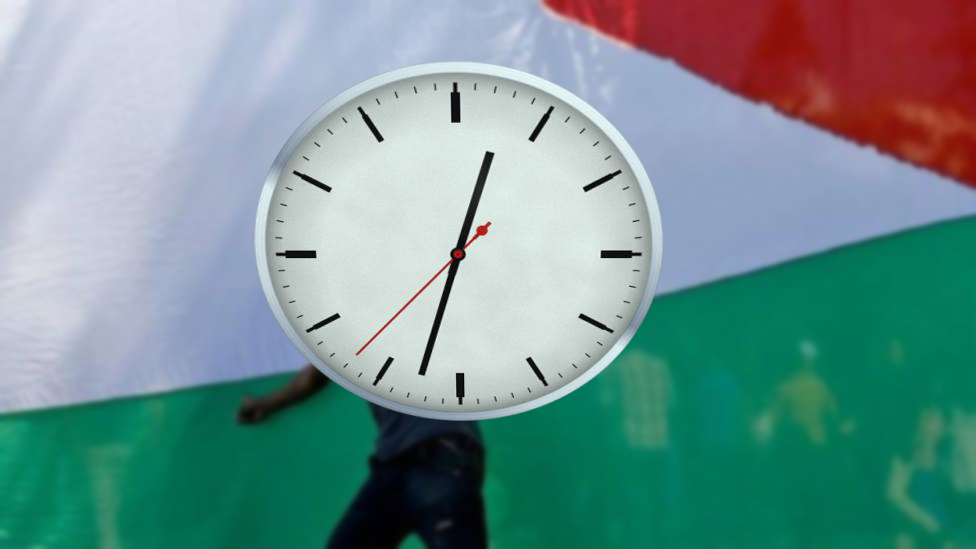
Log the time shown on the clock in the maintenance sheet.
12:32:37
